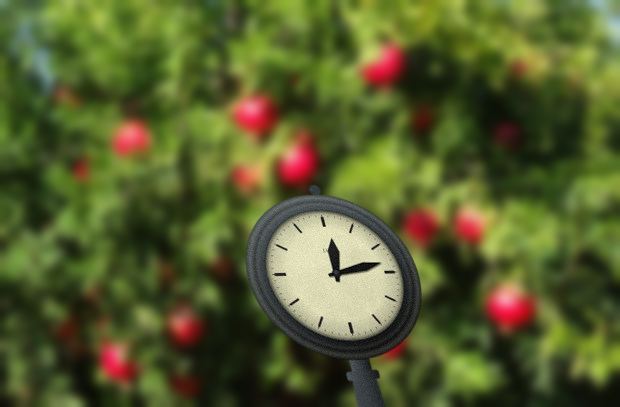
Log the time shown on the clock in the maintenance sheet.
12:13
